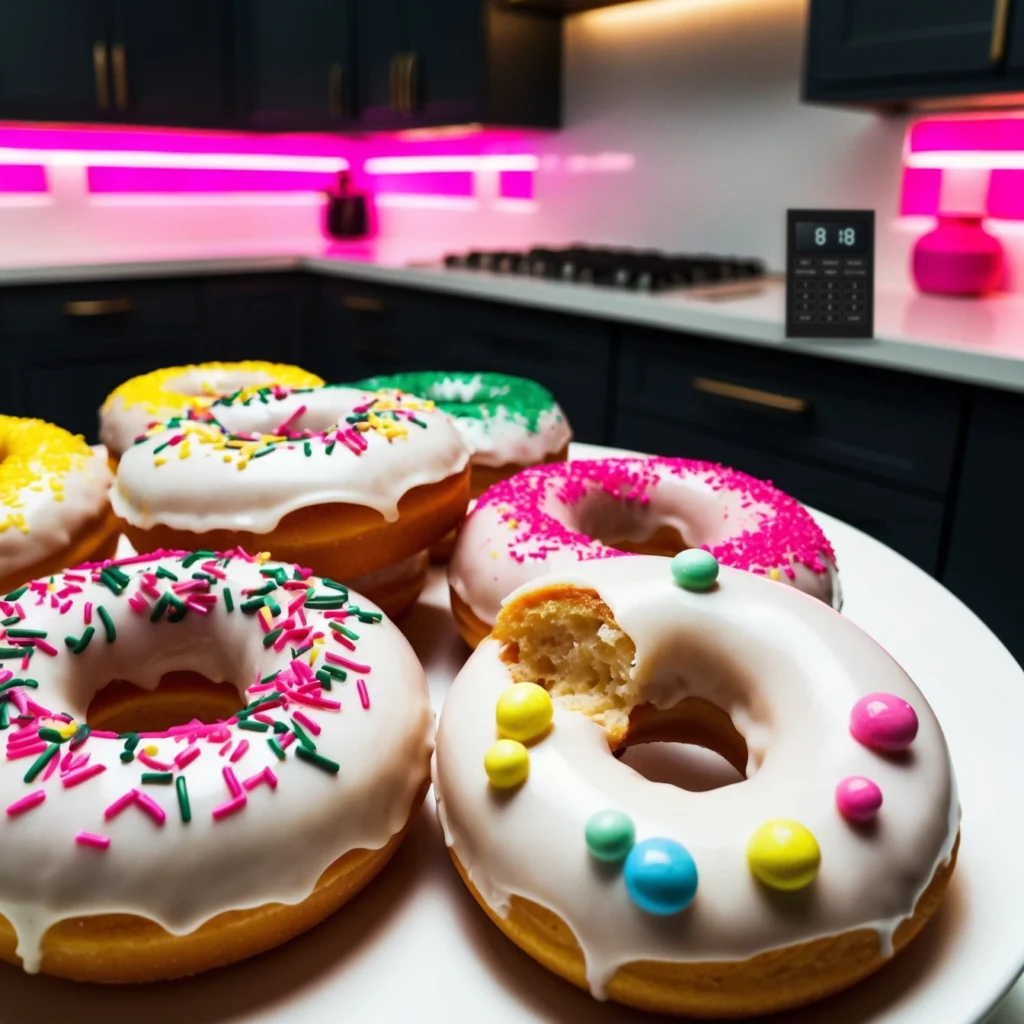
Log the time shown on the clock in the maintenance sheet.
8:18
